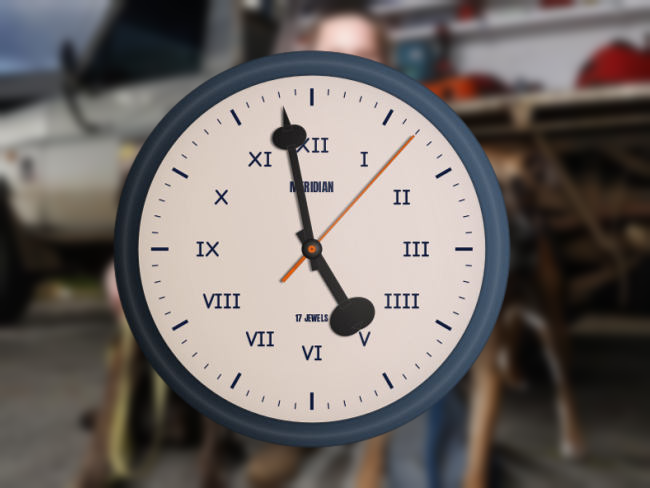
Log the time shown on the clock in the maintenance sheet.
4:58:07
